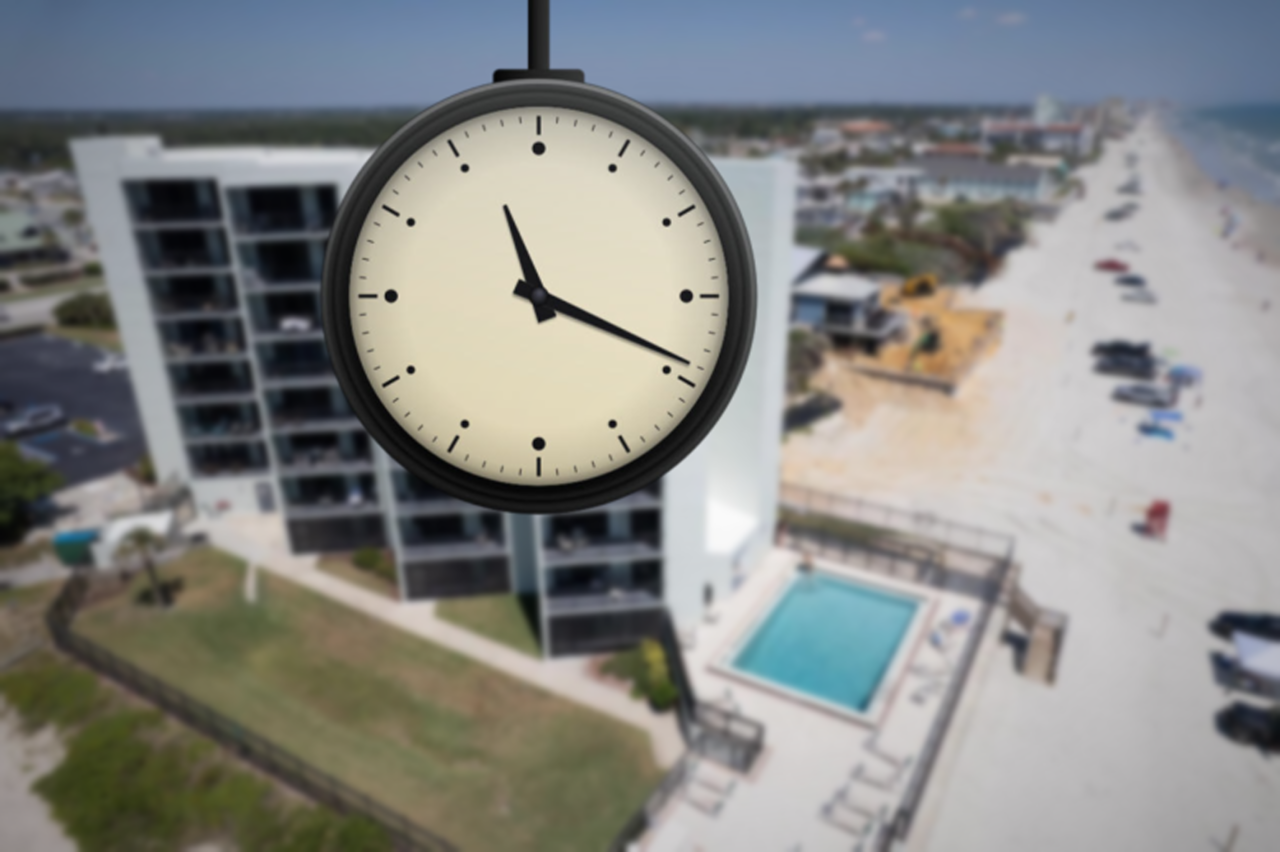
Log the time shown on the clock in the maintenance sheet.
11:19
